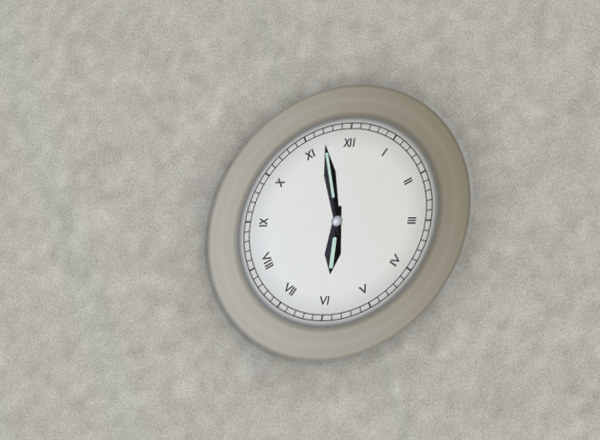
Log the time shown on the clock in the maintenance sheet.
5:57
